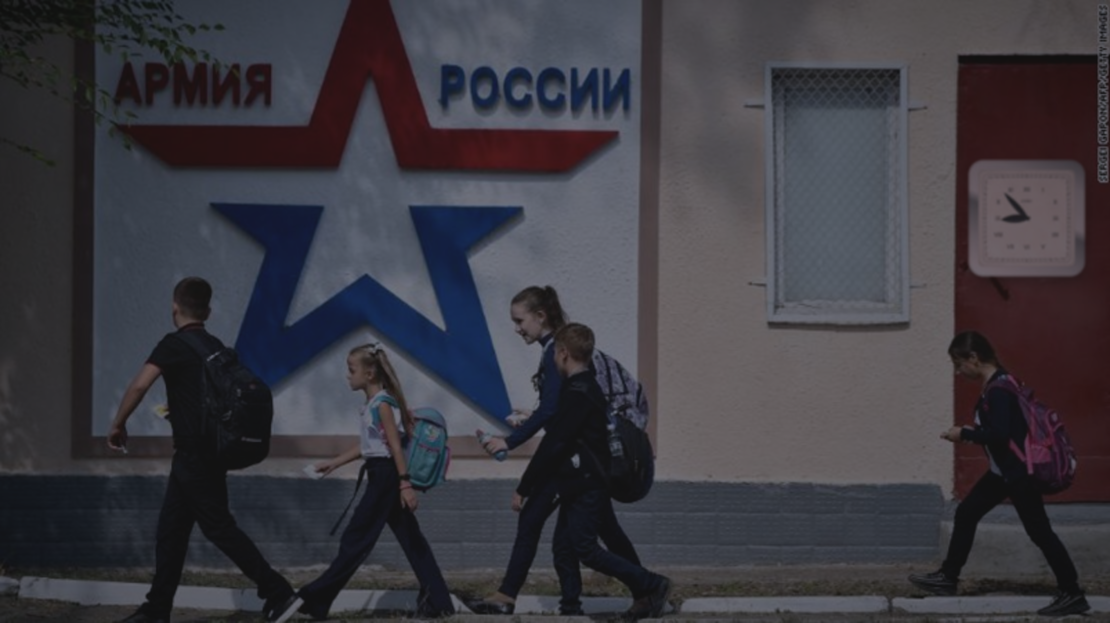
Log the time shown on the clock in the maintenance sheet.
8:53
